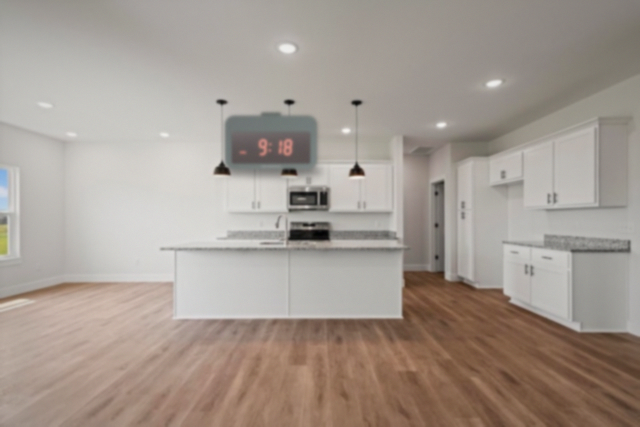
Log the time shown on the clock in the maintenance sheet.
9:18
